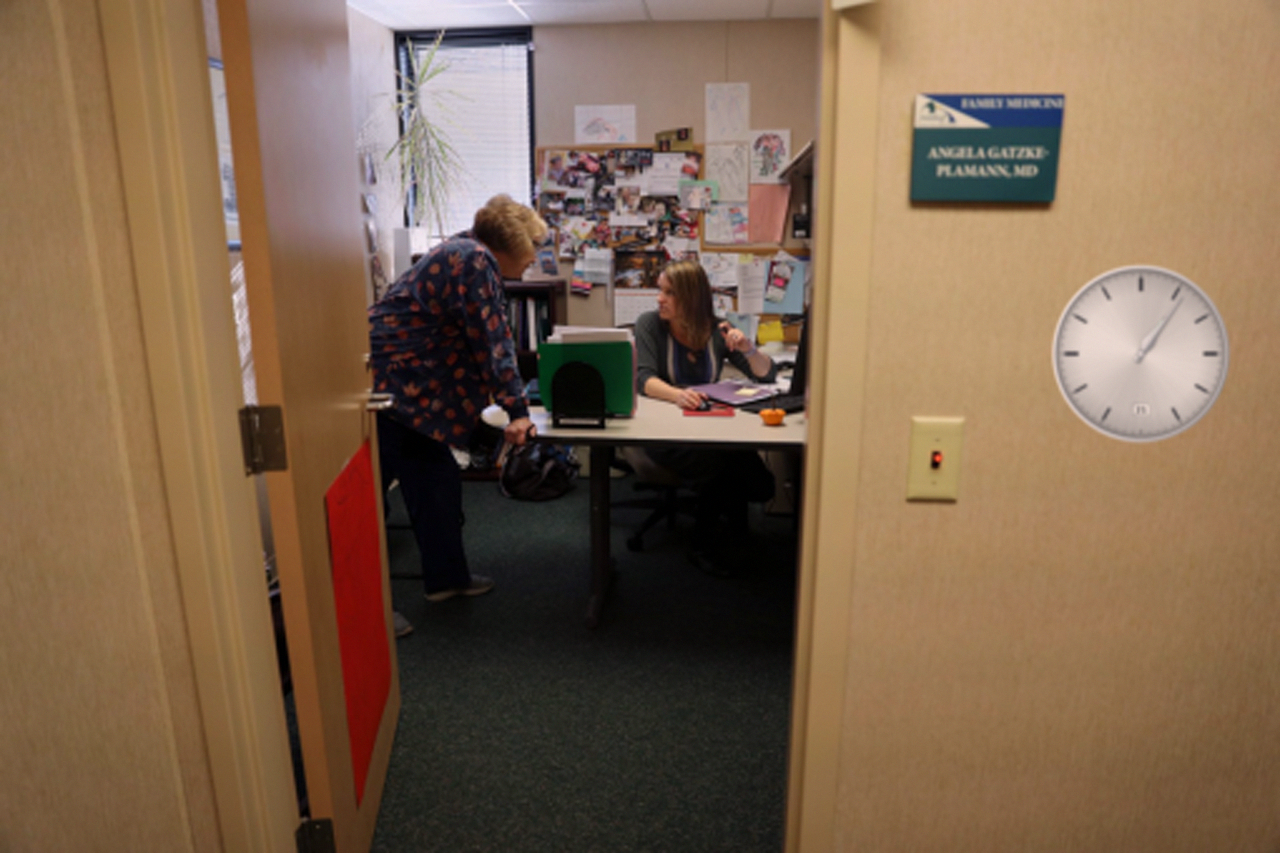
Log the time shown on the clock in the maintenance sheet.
1:06
